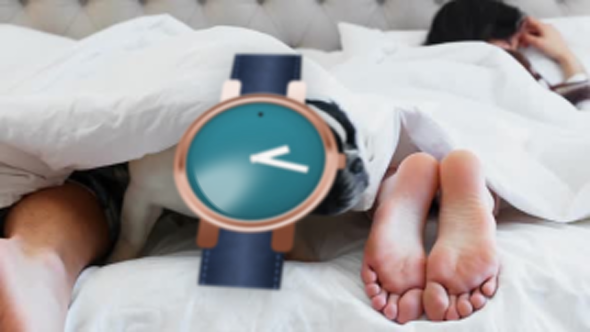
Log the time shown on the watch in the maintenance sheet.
2:17
